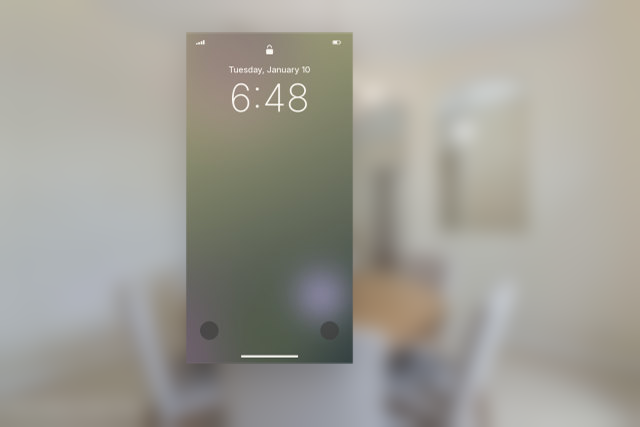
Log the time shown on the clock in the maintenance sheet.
6:48
